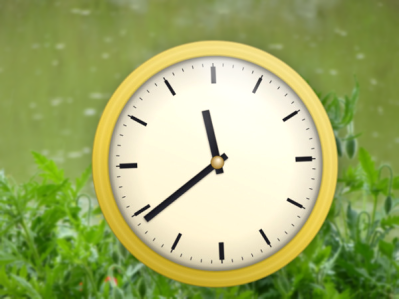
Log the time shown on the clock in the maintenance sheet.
11:39
